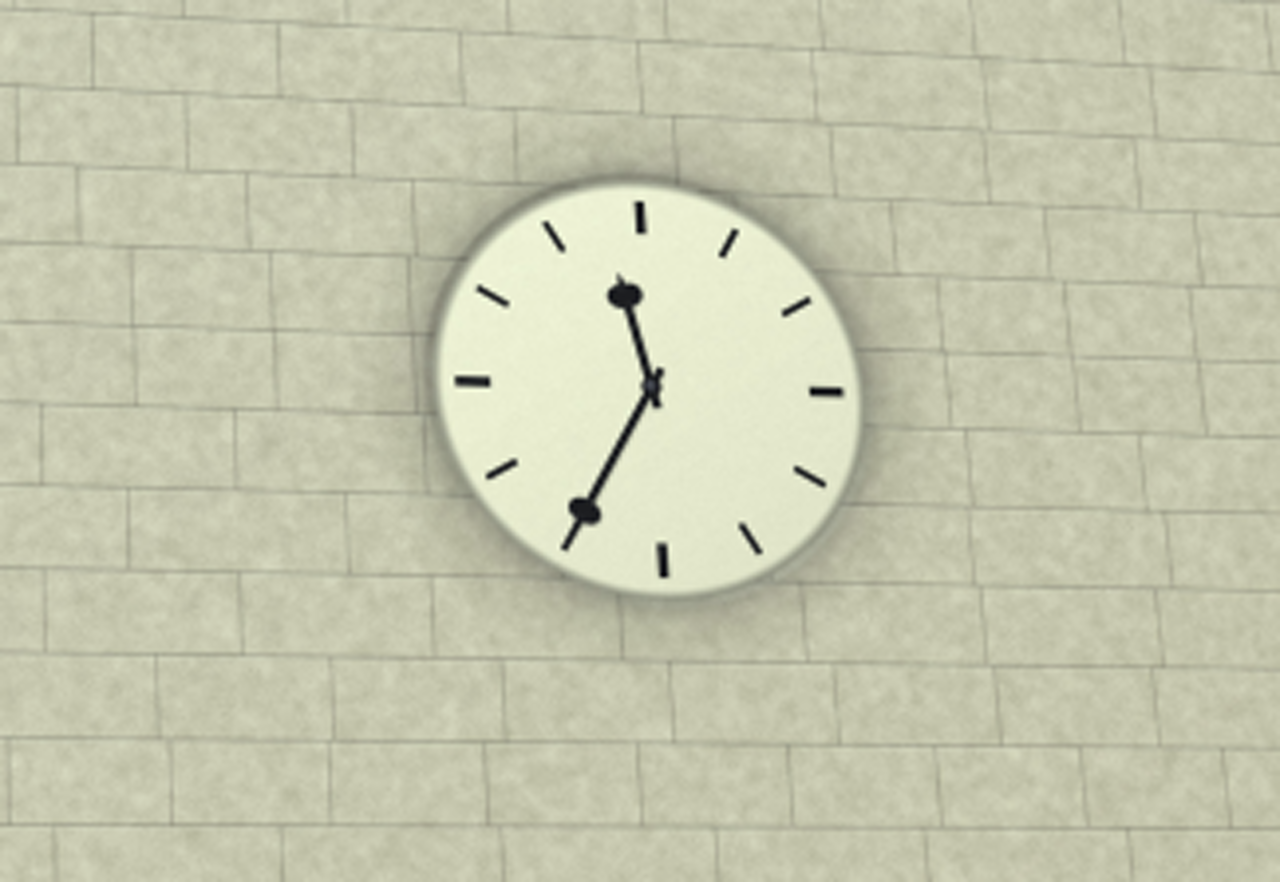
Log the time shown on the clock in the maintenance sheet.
11:35
